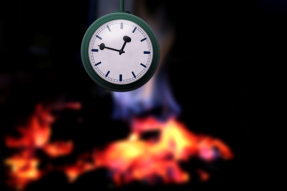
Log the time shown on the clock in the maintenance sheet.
12:47
